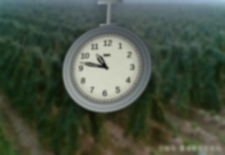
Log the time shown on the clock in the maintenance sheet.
10:47
